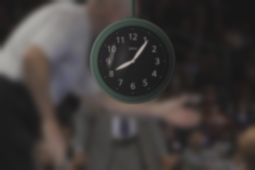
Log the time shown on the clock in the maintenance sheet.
8:06
